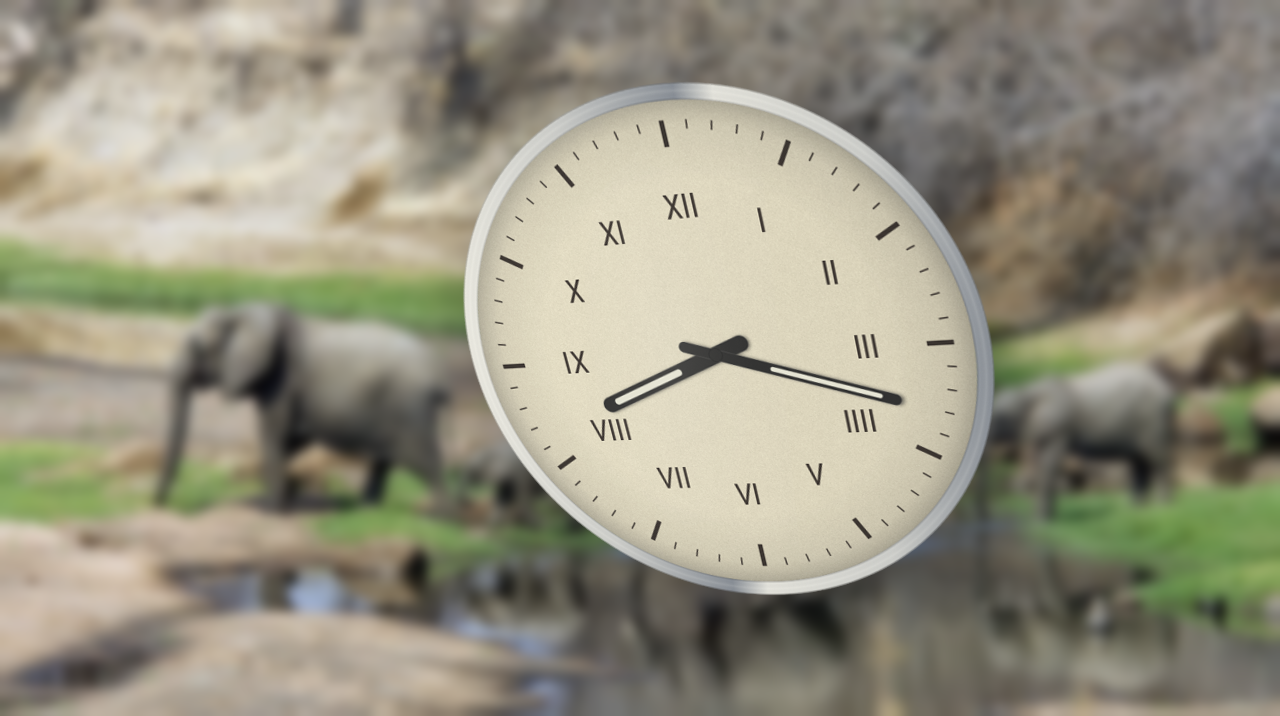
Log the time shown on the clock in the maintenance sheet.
8:18
